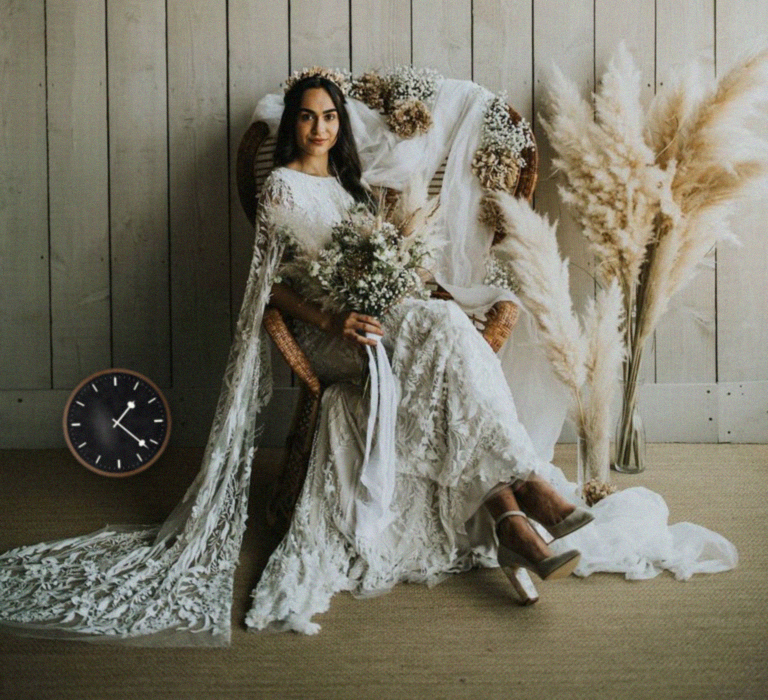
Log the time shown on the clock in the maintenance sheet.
1:22
